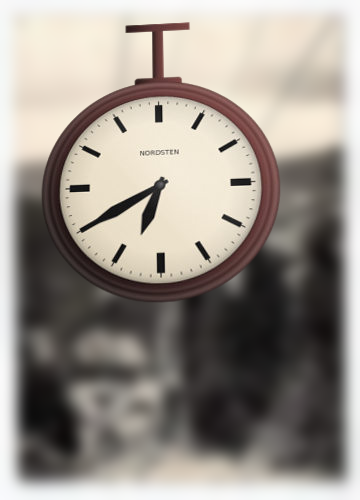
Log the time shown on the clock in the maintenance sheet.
6:40
